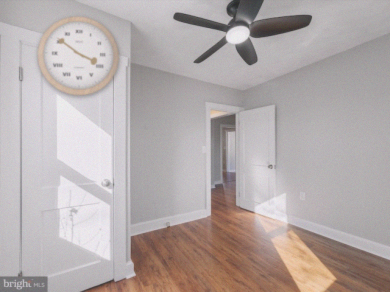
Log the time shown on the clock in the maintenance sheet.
3:51
